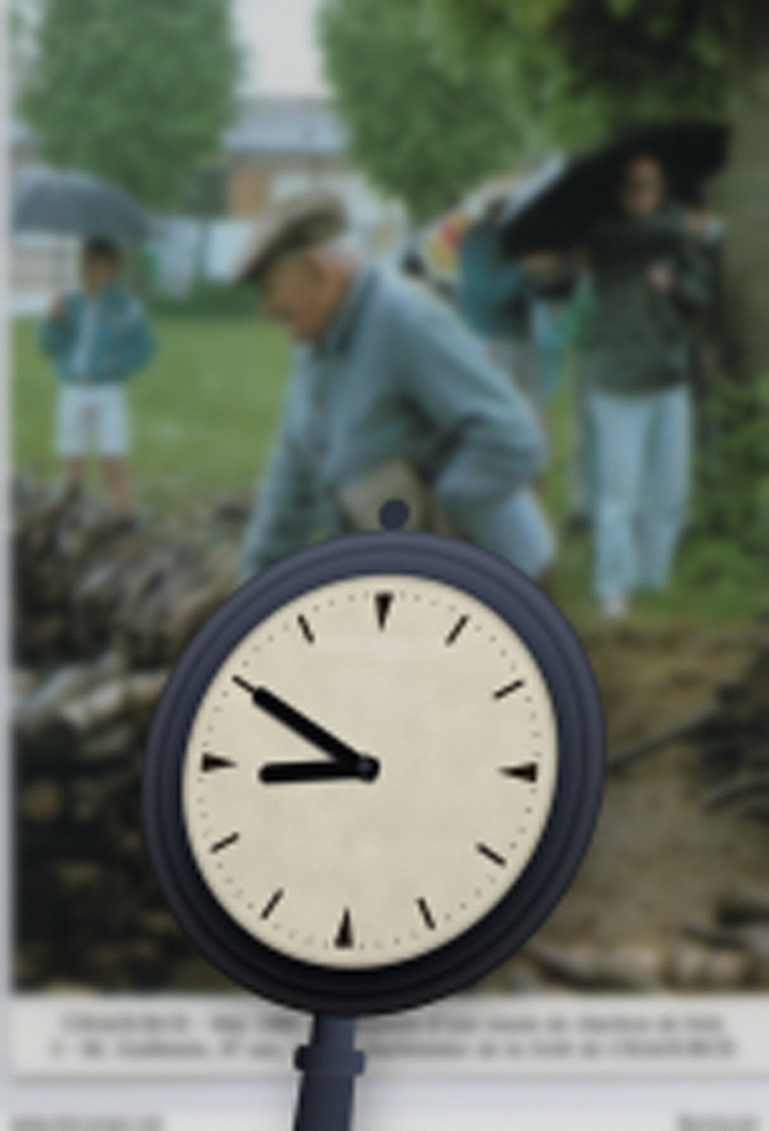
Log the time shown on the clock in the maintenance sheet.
8:50
